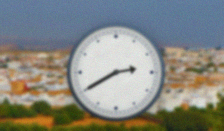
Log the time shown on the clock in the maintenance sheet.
2:40
